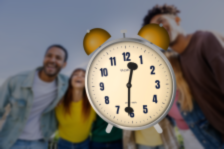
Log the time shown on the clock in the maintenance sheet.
12:31
